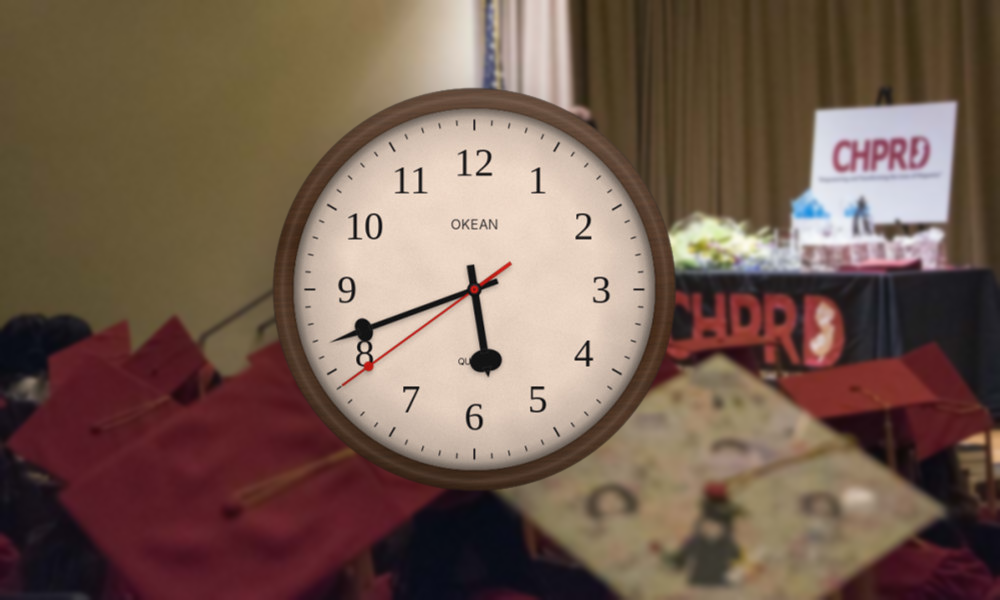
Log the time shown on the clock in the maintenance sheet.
5:41:39
